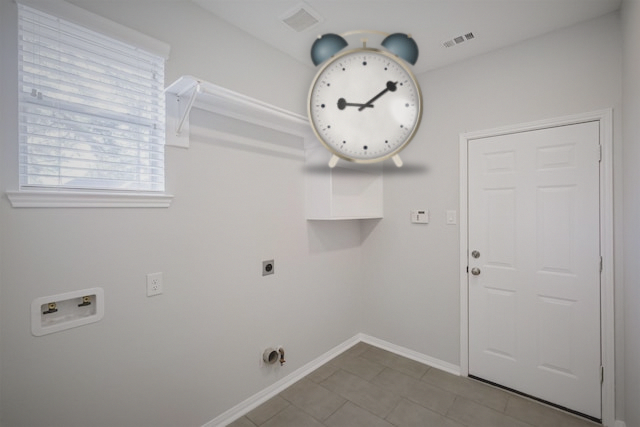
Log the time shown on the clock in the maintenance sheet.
9:09
